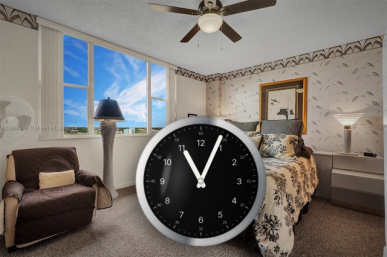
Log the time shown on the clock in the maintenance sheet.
11:04
